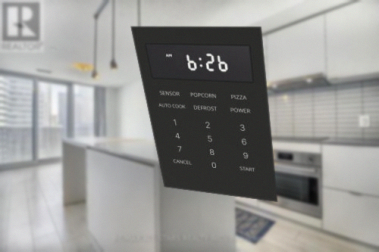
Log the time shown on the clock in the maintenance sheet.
6:26
